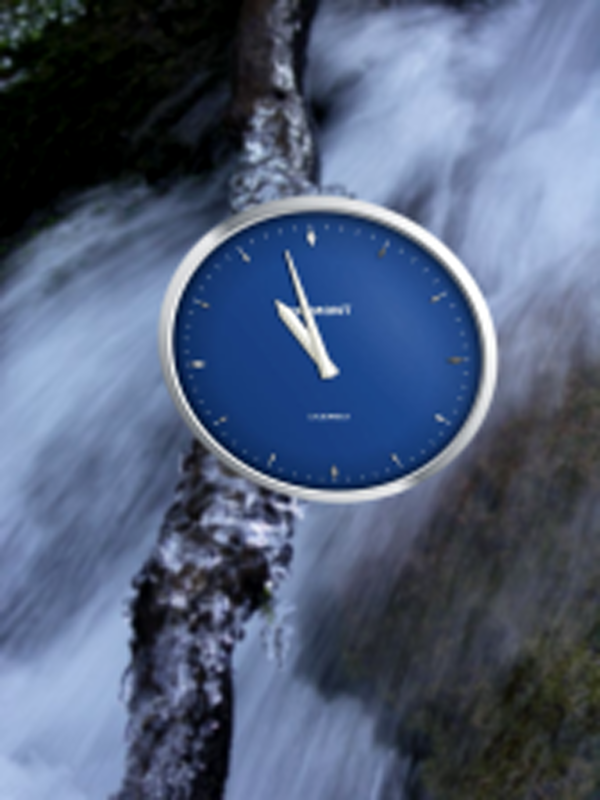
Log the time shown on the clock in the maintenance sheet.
10:58
